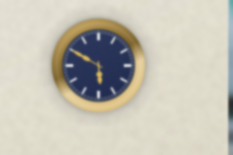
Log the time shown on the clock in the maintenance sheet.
5:50
